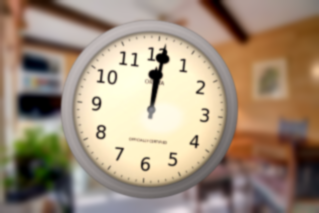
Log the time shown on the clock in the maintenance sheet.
12:01
